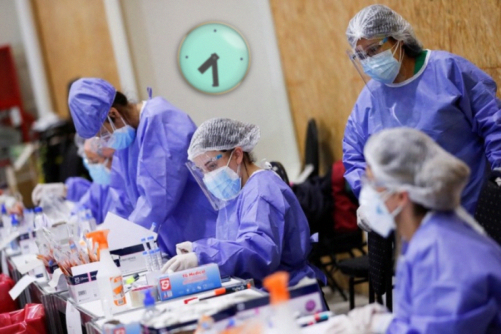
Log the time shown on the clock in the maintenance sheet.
7:29
